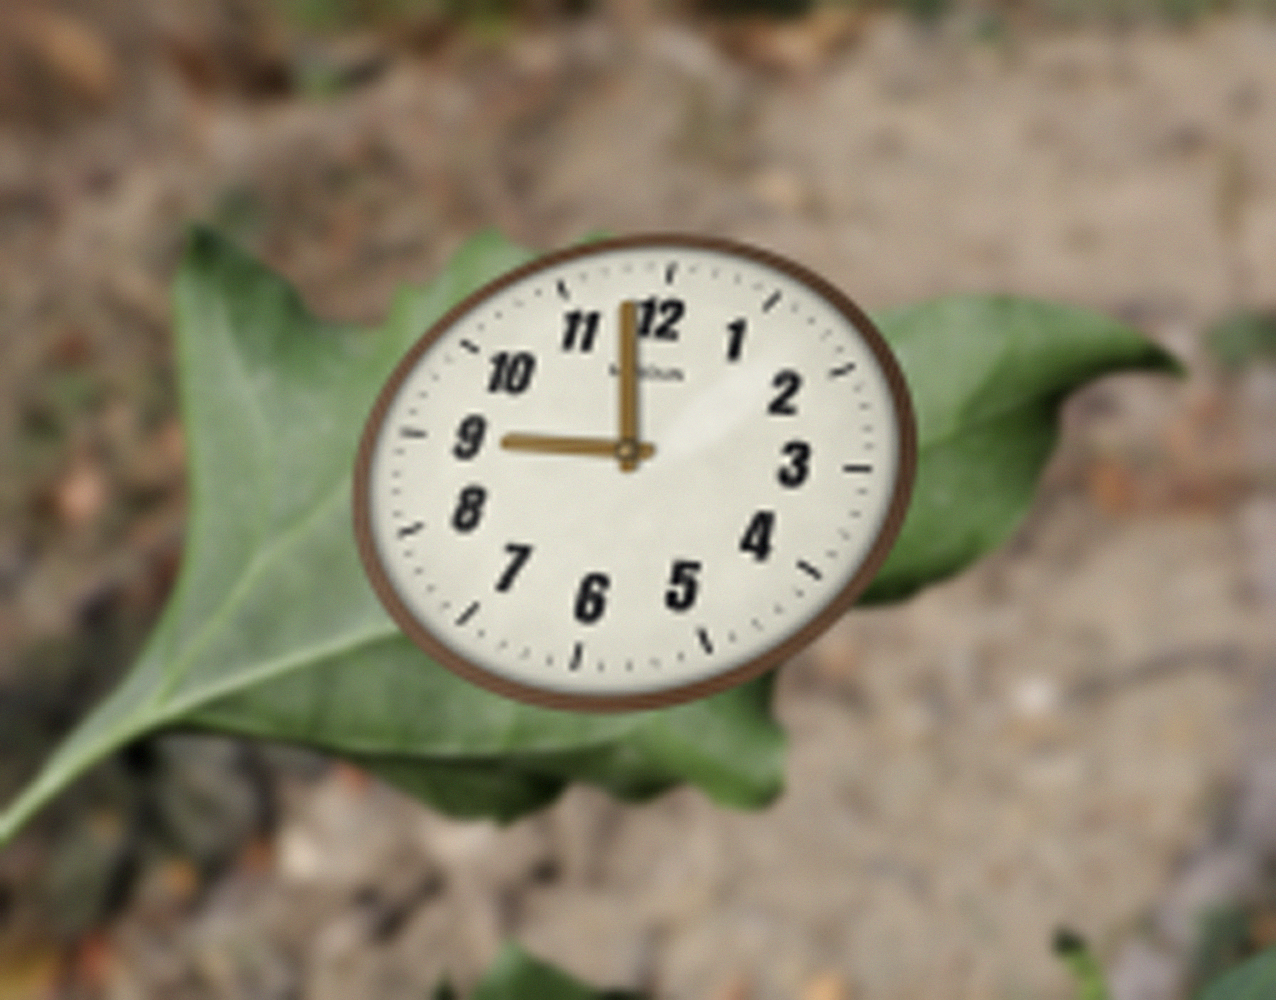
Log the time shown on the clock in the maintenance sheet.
8:58
